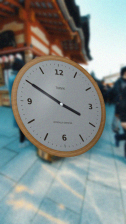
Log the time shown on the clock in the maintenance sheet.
3:50
